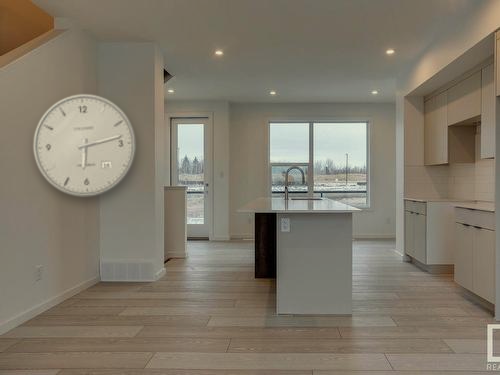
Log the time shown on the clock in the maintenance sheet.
6:13
